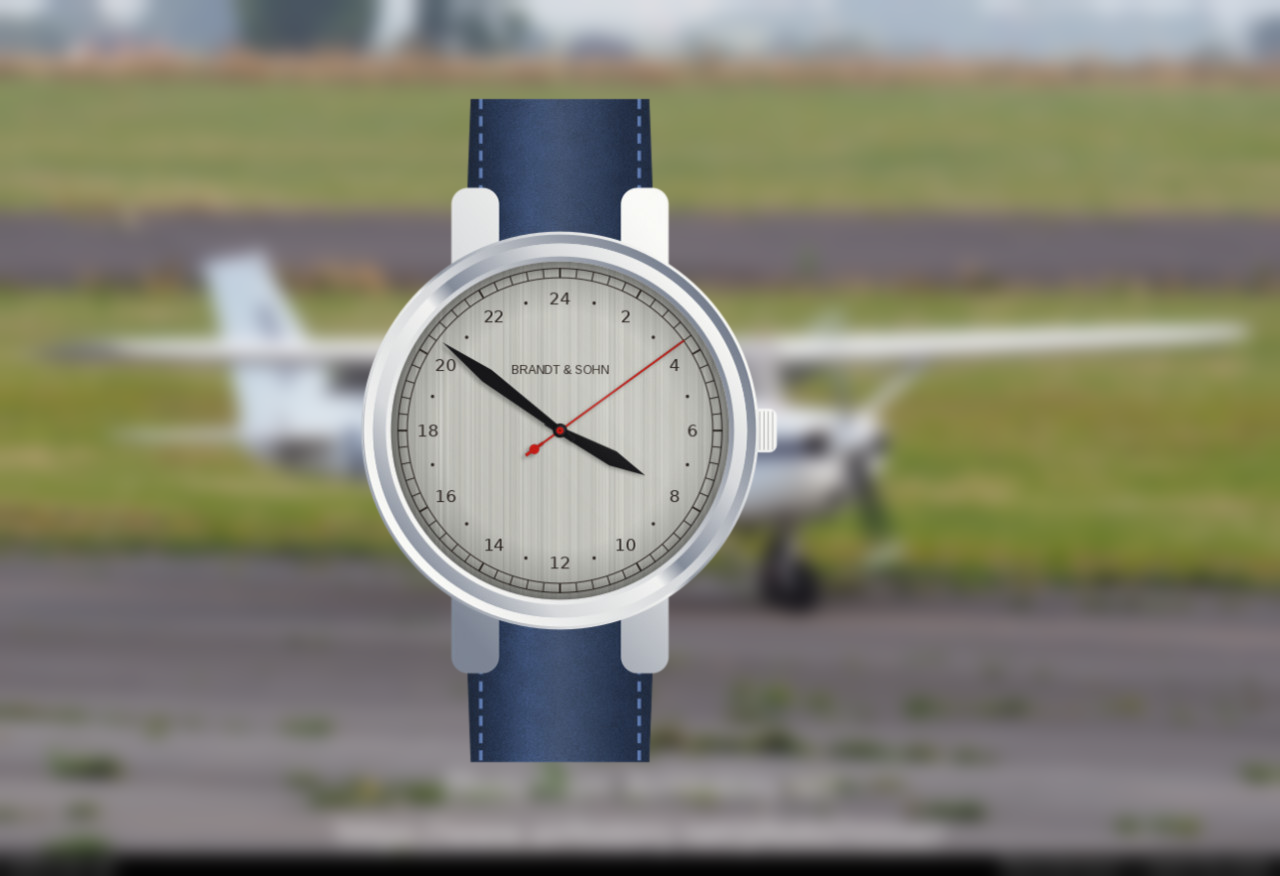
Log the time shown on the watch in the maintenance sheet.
7:51:09
